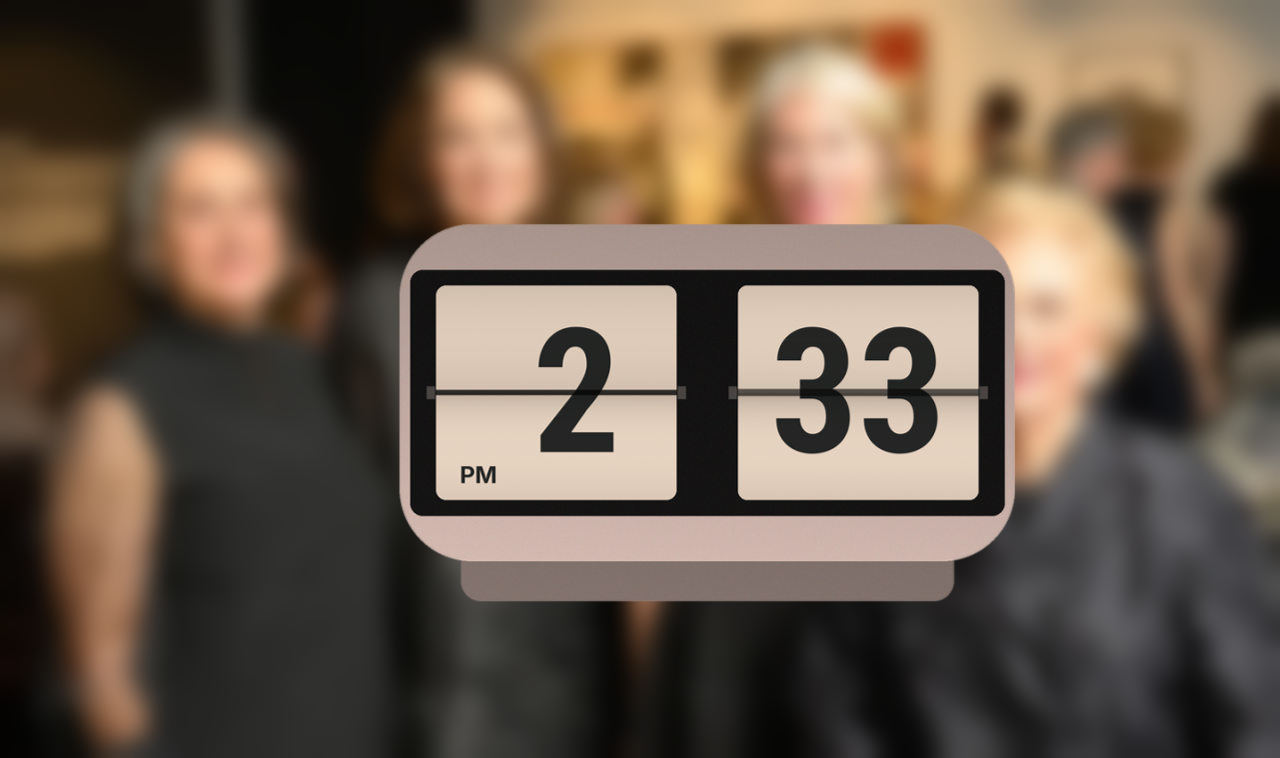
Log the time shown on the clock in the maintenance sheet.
2:33
